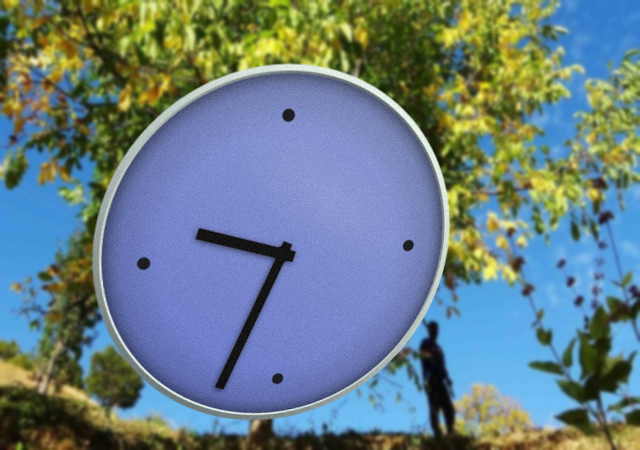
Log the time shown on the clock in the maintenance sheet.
9:34
